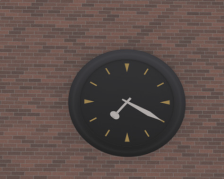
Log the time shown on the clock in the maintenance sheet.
7:20
